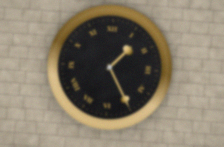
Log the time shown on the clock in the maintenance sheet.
1:25
